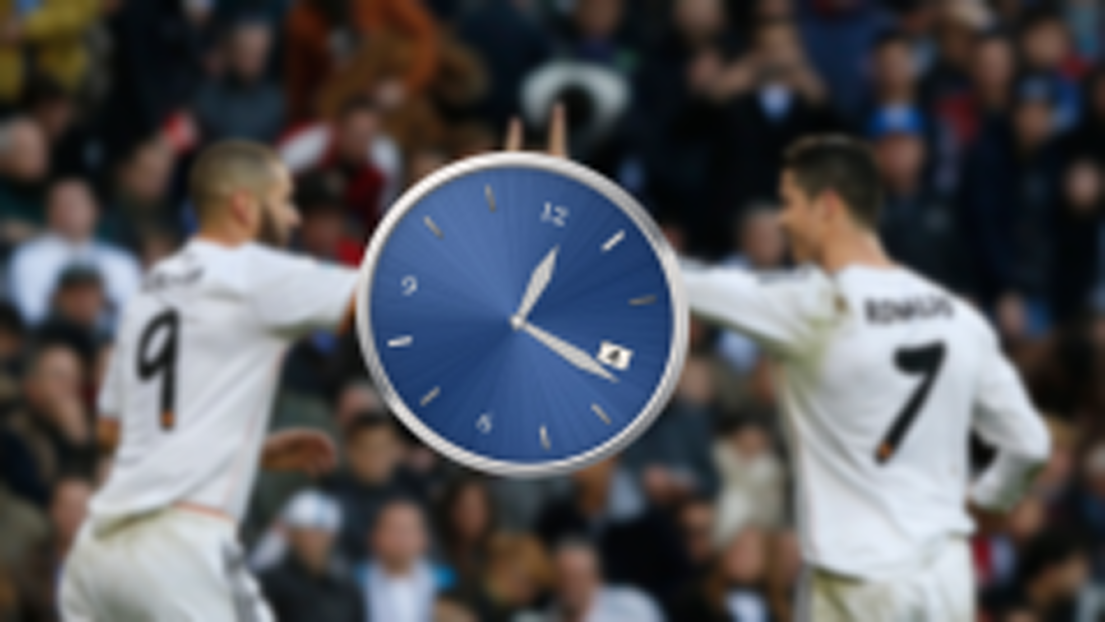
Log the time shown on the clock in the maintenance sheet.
12:17
